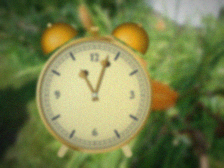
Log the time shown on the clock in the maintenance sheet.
11:03
